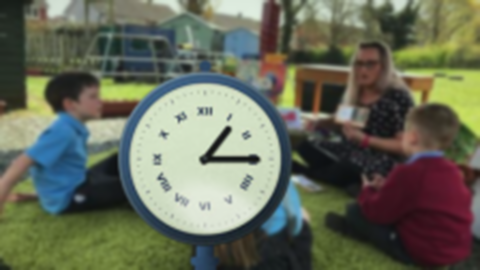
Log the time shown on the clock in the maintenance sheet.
1:15
